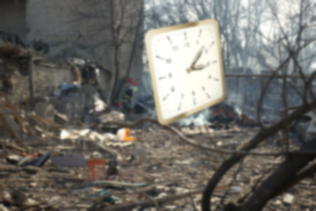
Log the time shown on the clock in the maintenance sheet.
3:08
